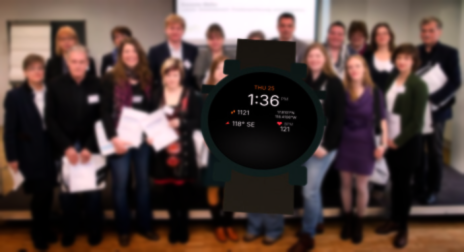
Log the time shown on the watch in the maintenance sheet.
1:36
